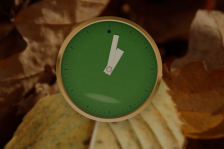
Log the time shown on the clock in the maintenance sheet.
1:02
